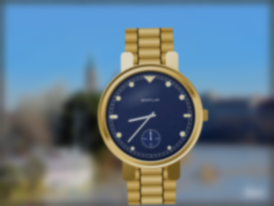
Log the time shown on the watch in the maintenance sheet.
8:37
